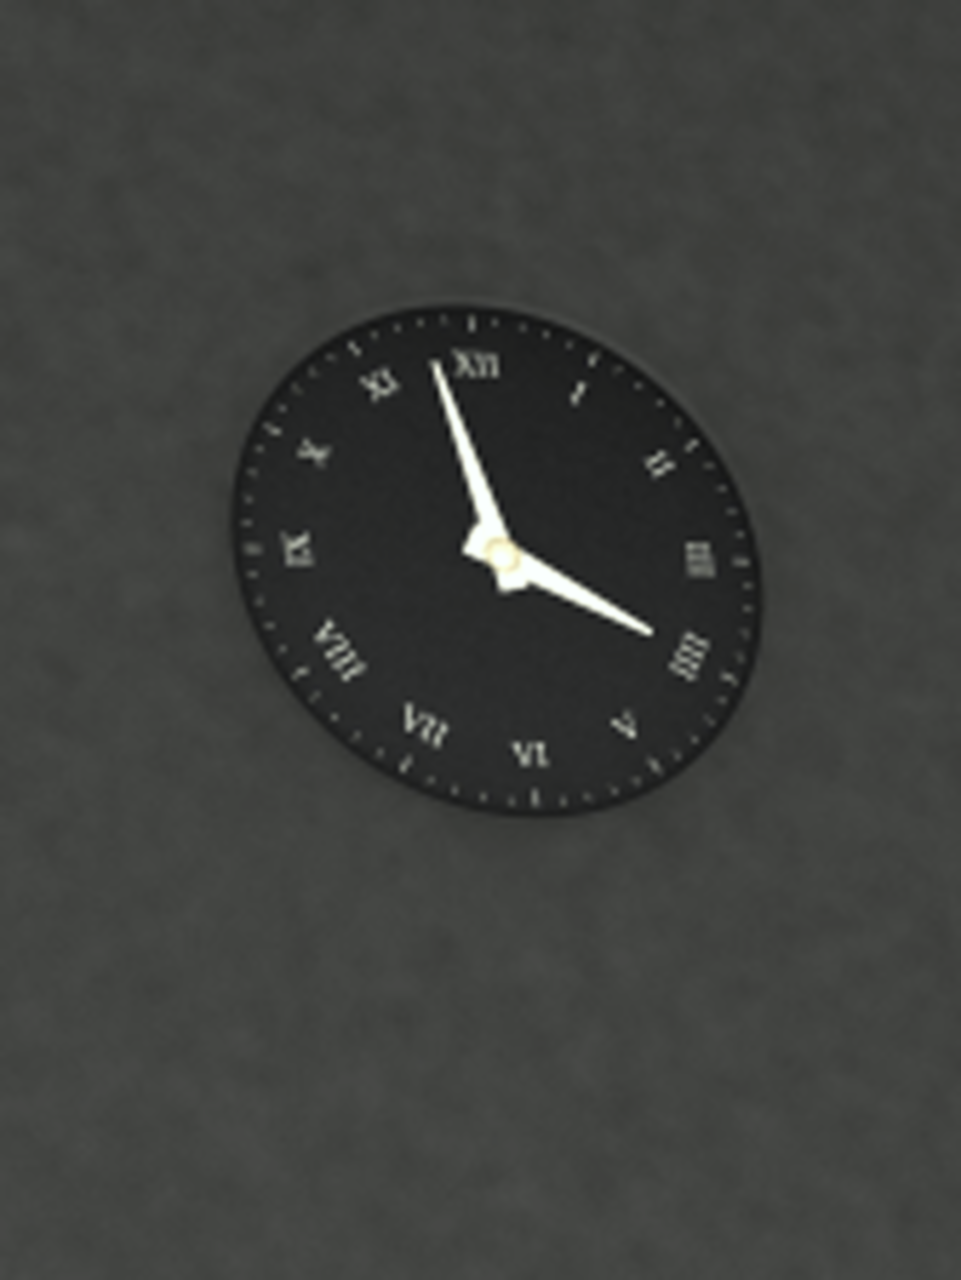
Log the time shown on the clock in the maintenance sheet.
3:58
